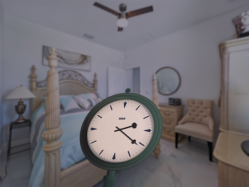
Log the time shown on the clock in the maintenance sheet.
2:21
